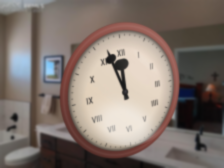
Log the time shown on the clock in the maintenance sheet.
11:57
